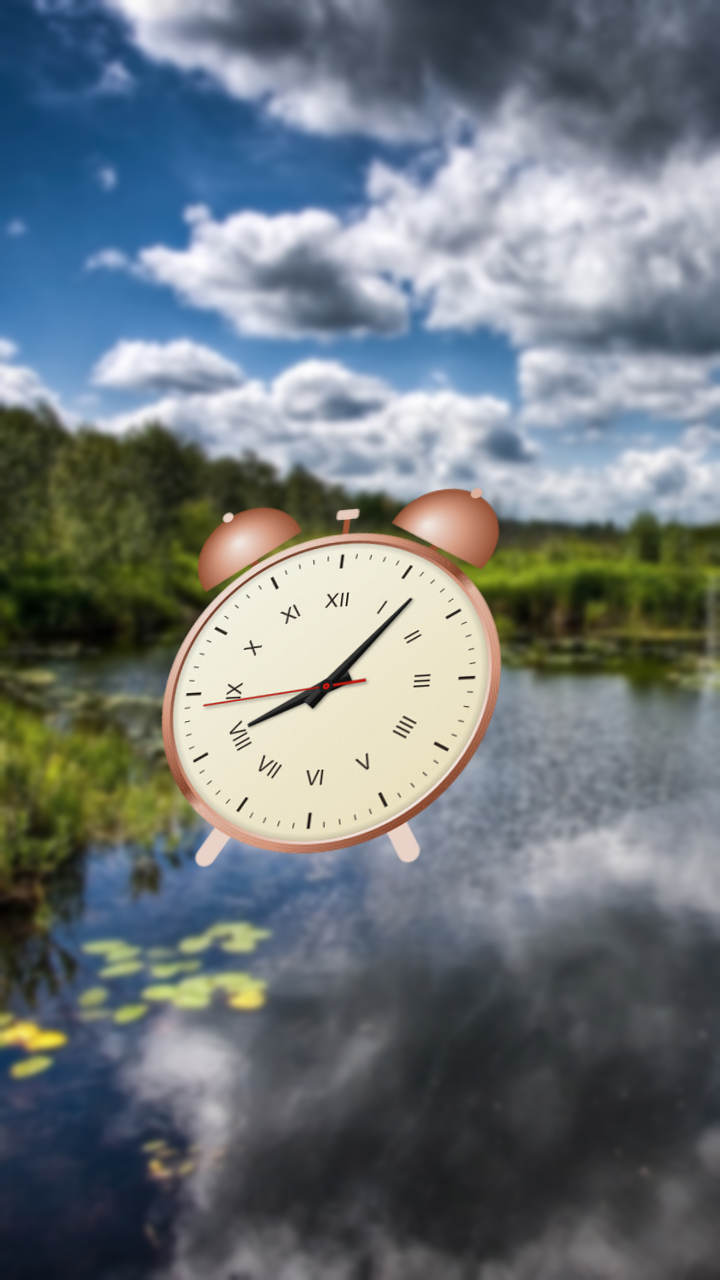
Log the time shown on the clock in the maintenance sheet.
8:06:44
